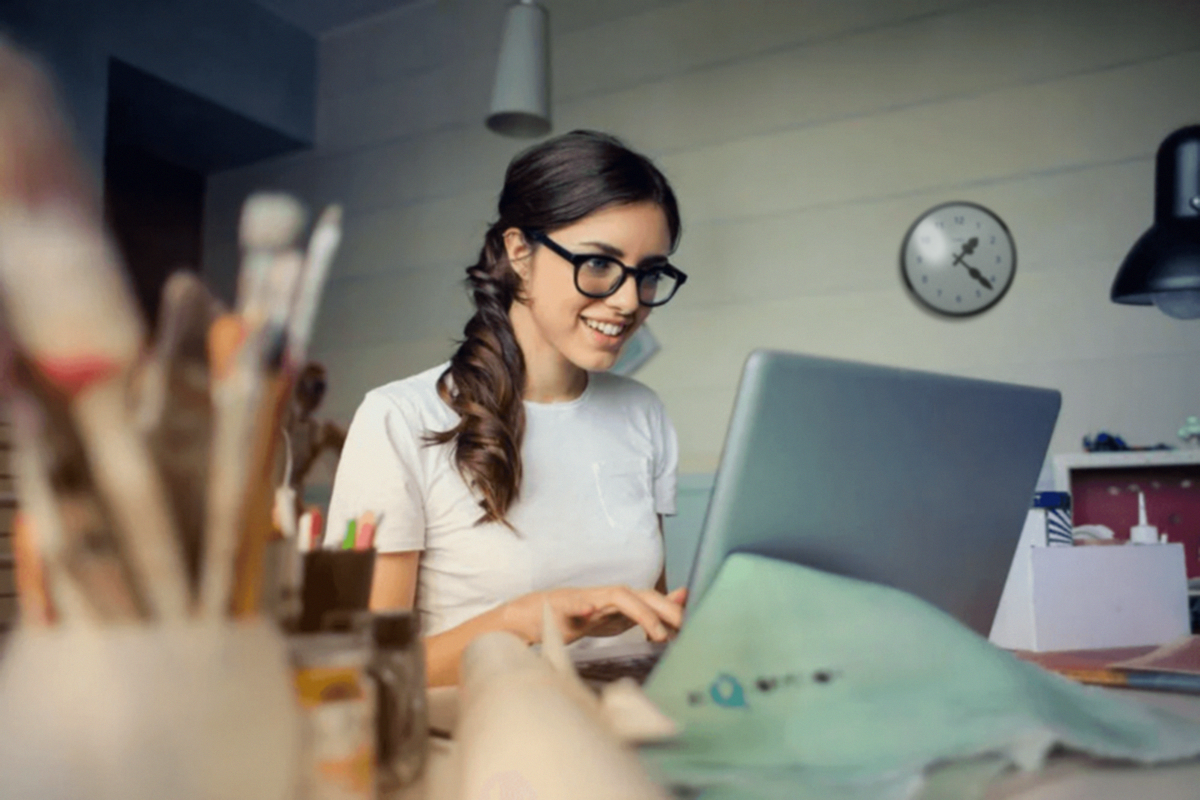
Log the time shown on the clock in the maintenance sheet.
1:22
